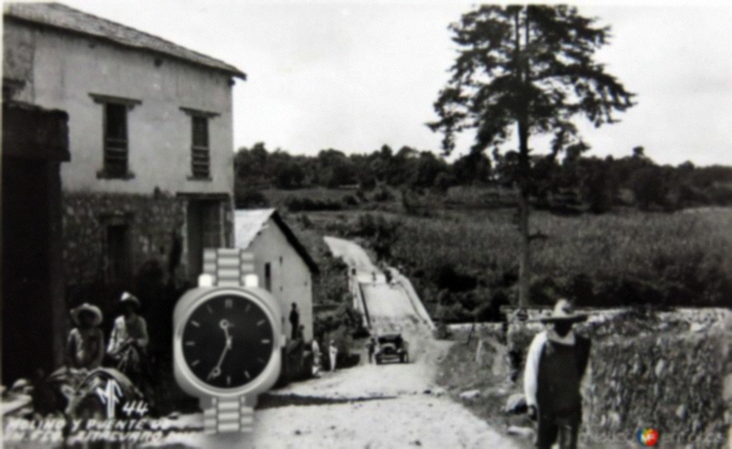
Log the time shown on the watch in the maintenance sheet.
11:34
